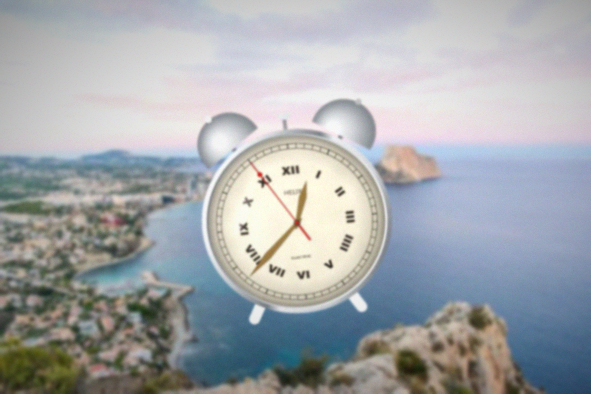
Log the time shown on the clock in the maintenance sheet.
12:37:55
